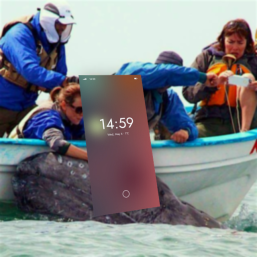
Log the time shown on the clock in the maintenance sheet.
14:59
